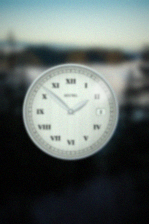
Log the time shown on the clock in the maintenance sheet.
1:52
